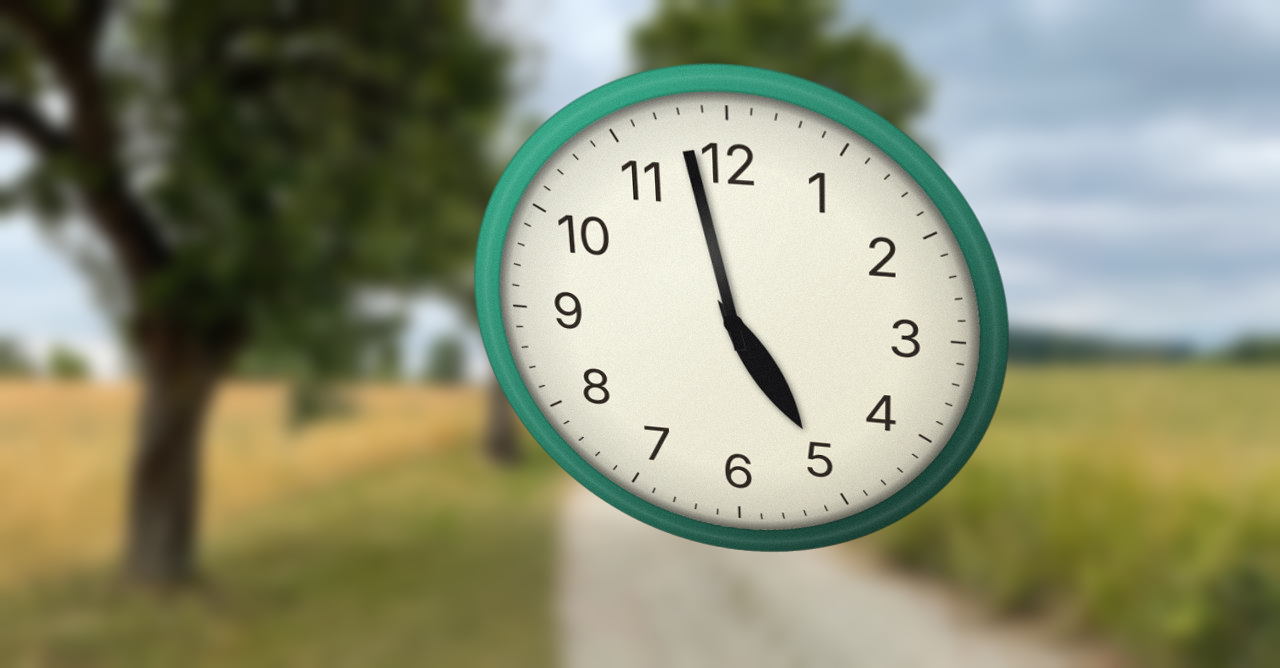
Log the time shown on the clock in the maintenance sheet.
4:58
